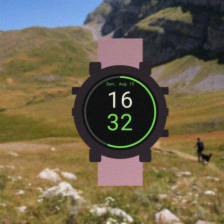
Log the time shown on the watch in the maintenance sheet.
16:32
